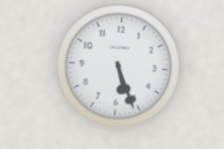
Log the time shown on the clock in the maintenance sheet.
5:26
